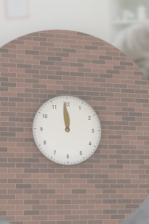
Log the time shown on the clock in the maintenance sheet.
11:59
